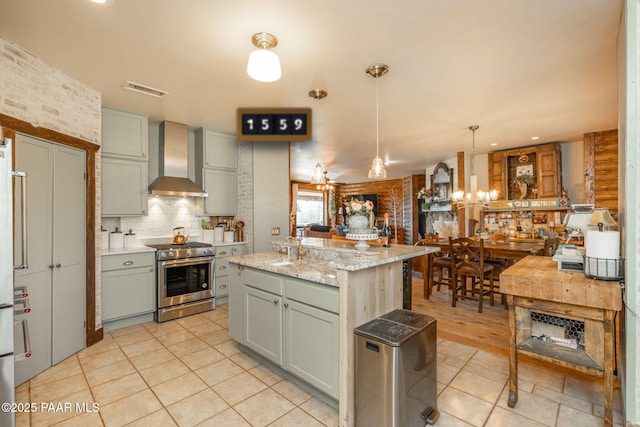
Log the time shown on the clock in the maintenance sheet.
15:59
